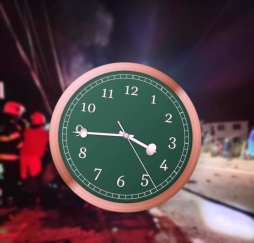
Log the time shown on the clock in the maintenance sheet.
3:44:24
